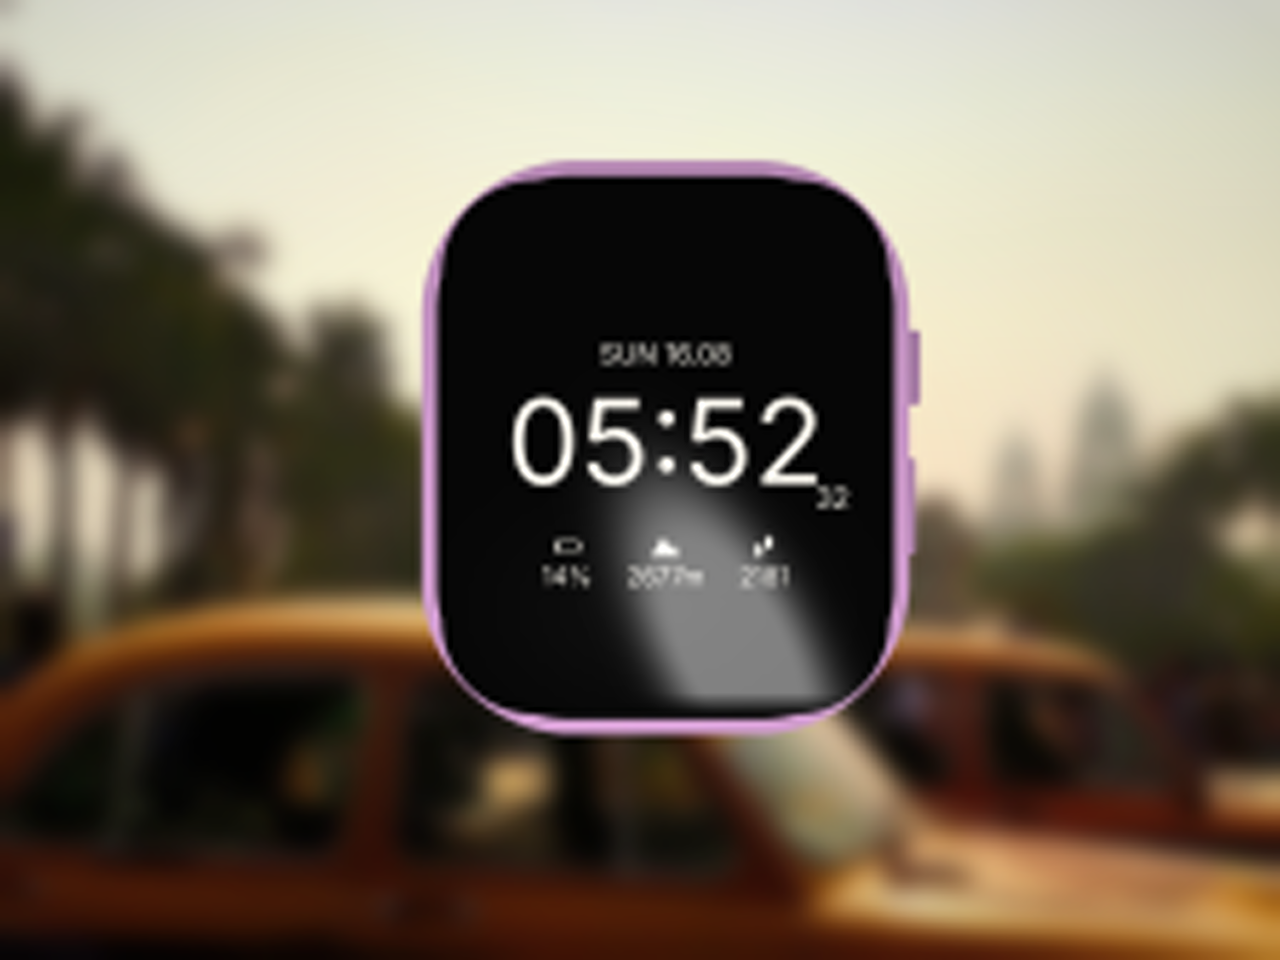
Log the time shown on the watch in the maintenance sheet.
5:52
